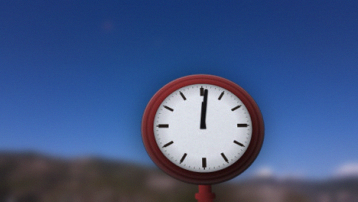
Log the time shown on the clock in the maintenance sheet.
12:01
